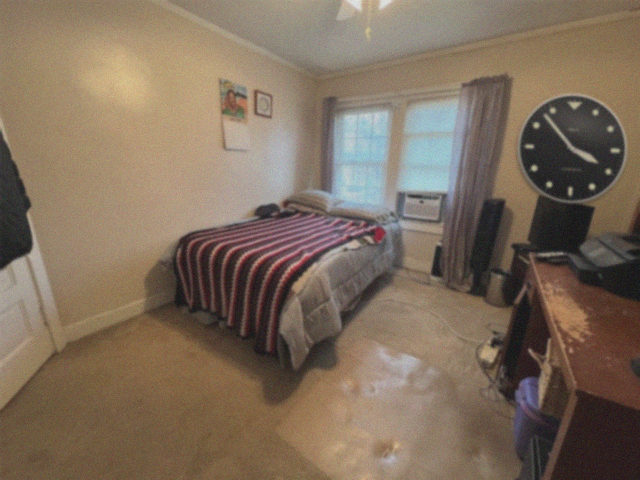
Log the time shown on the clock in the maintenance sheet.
3:53
